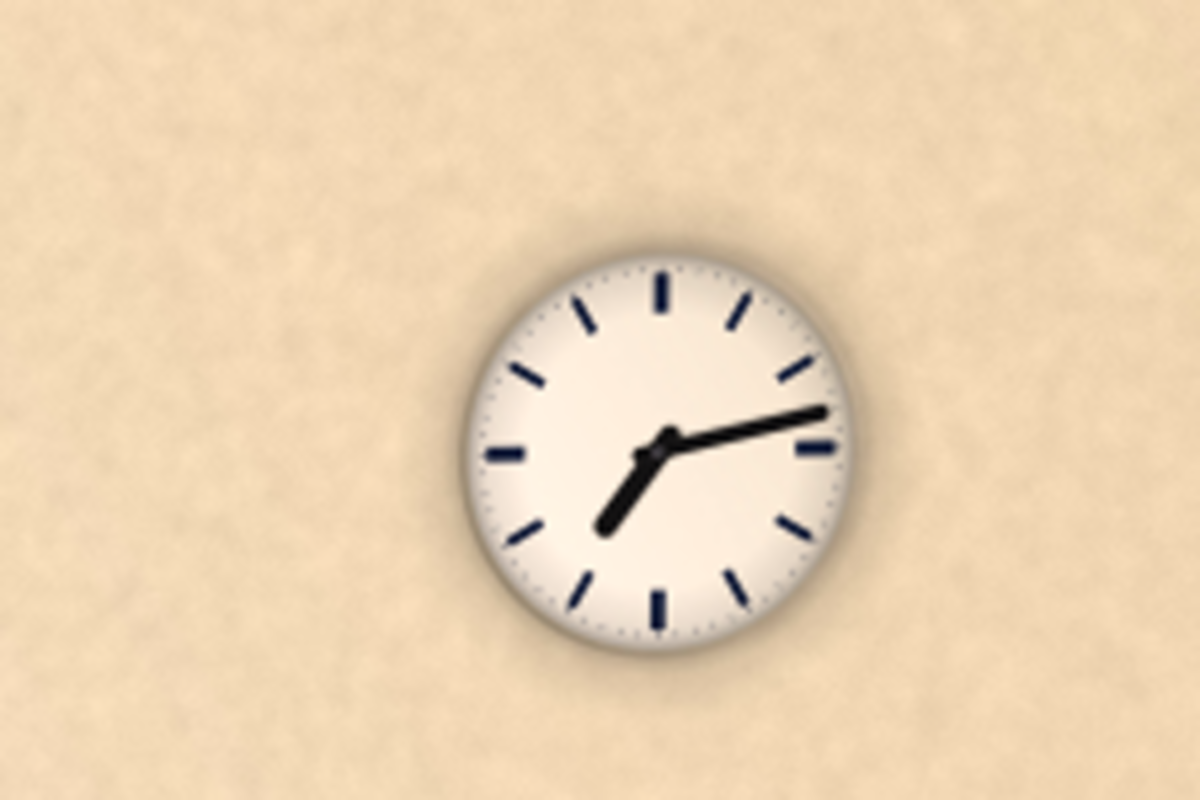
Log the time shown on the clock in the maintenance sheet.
7:13
